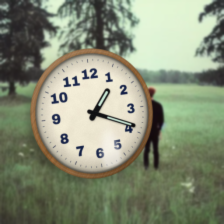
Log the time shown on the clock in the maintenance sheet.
1:19
